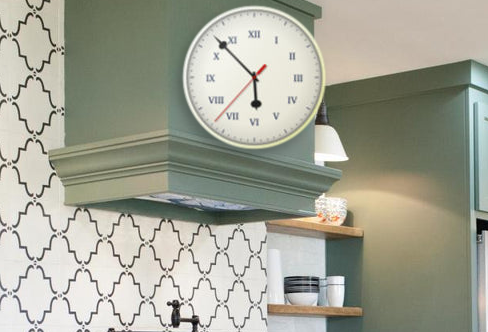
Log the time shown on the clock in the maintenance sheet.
5:52:37
